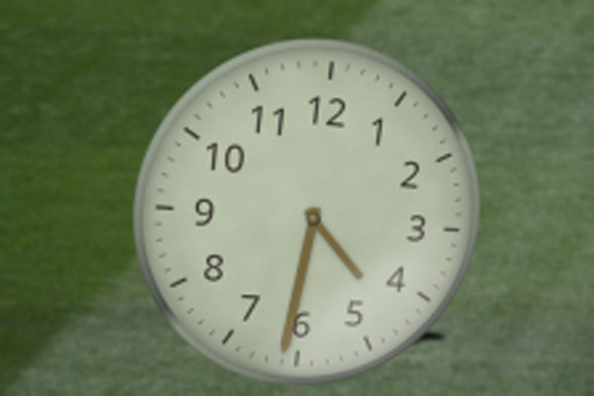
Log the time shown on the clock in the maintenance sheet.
4:31
